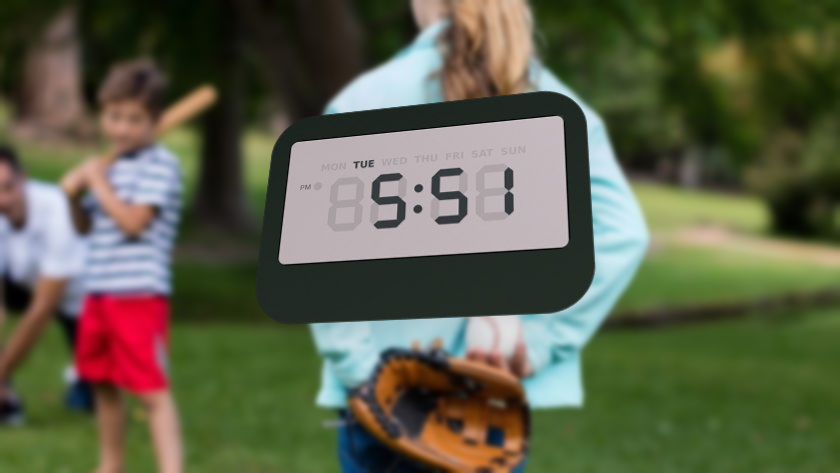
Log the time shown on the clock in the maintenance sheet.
5:51
